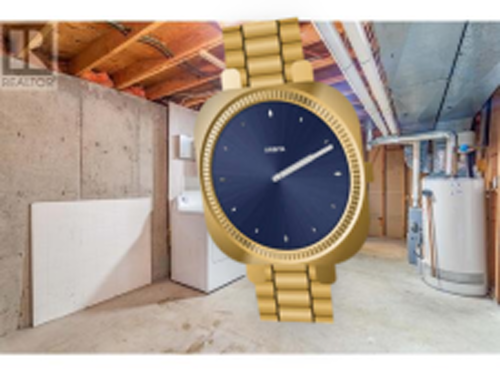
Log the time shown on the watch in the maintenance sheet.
2:11
